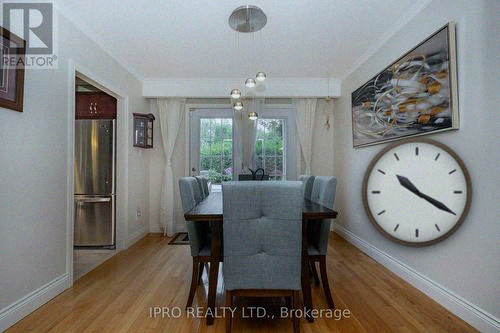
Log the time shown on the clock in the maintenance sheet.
10:20
